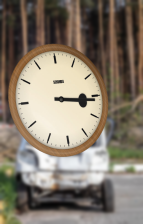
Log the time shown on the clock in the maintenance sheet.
3:16
